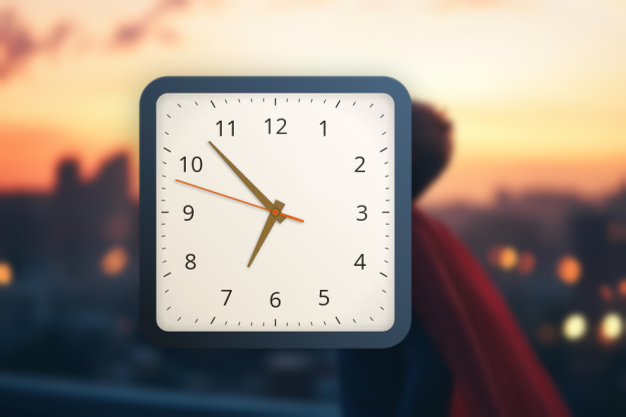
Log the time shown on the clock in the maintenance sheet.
6:52:48
